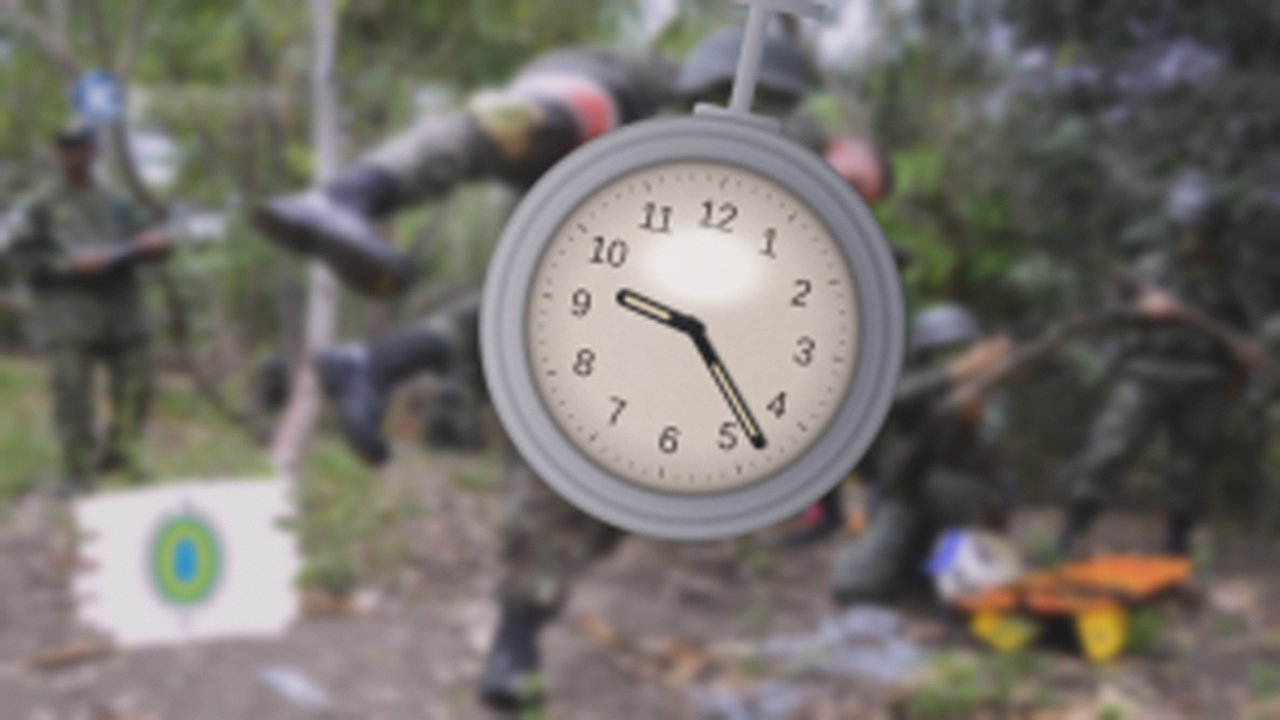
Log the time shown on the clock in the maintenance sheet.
9:23
